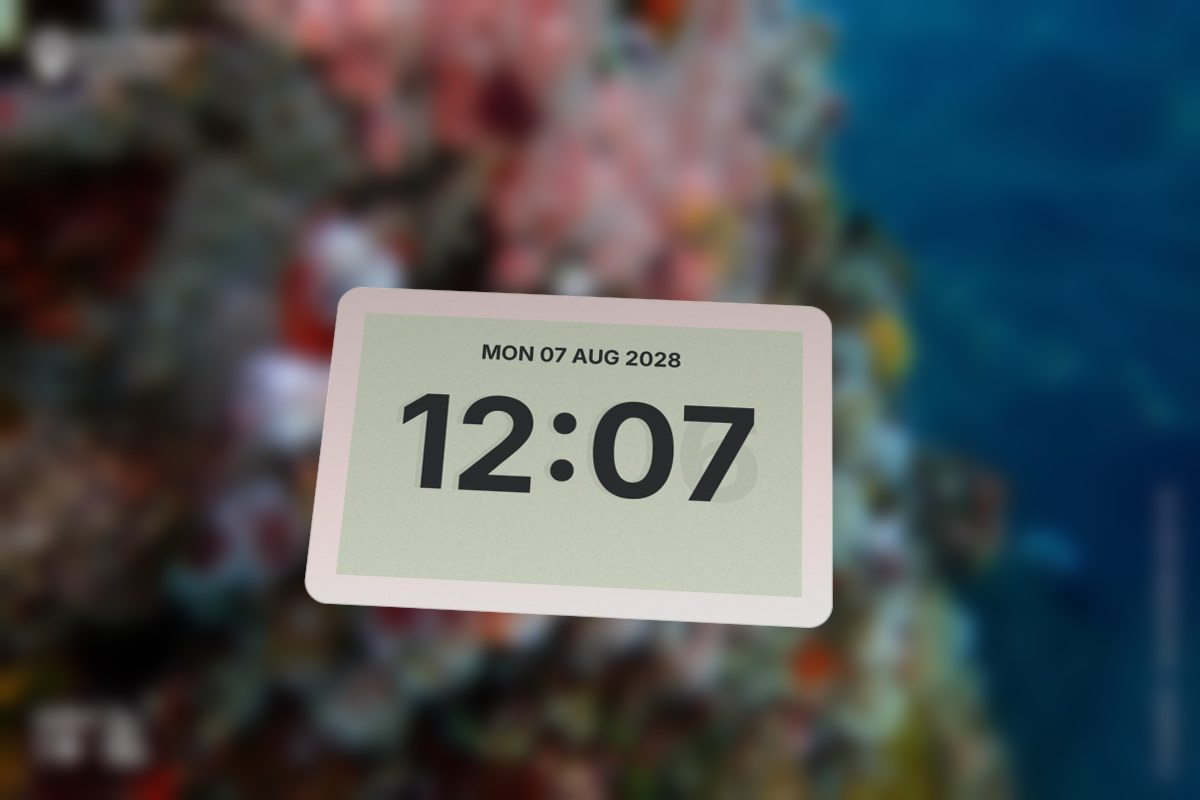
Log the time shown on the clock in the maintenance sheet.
12:07
